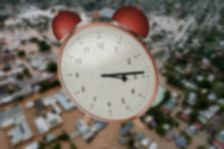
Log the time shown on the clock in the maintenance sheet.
3:14
